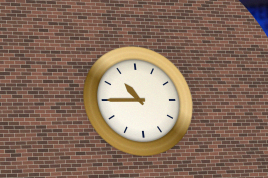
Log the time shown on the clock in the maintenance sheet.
10:45
